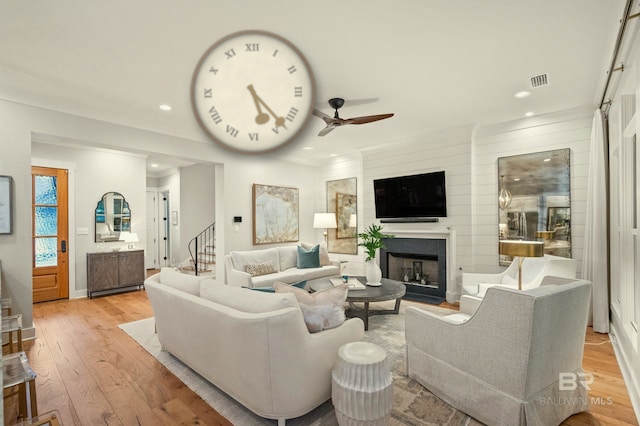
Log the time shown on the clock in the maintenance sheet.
5:23
